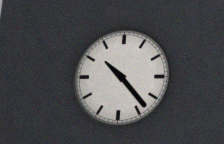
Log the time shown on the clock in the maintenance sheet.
10:23
